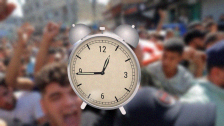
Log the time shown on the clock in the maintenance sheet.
12:44
